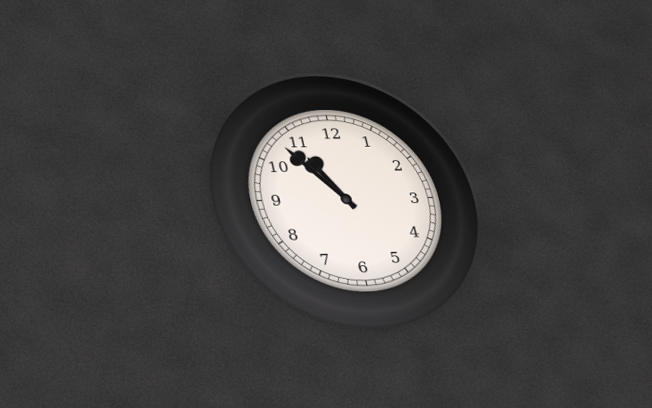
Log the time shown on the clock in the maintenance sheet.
10:53
